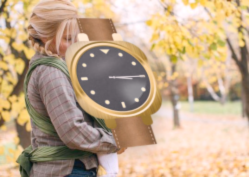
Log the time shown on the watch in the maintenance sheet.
3:15
